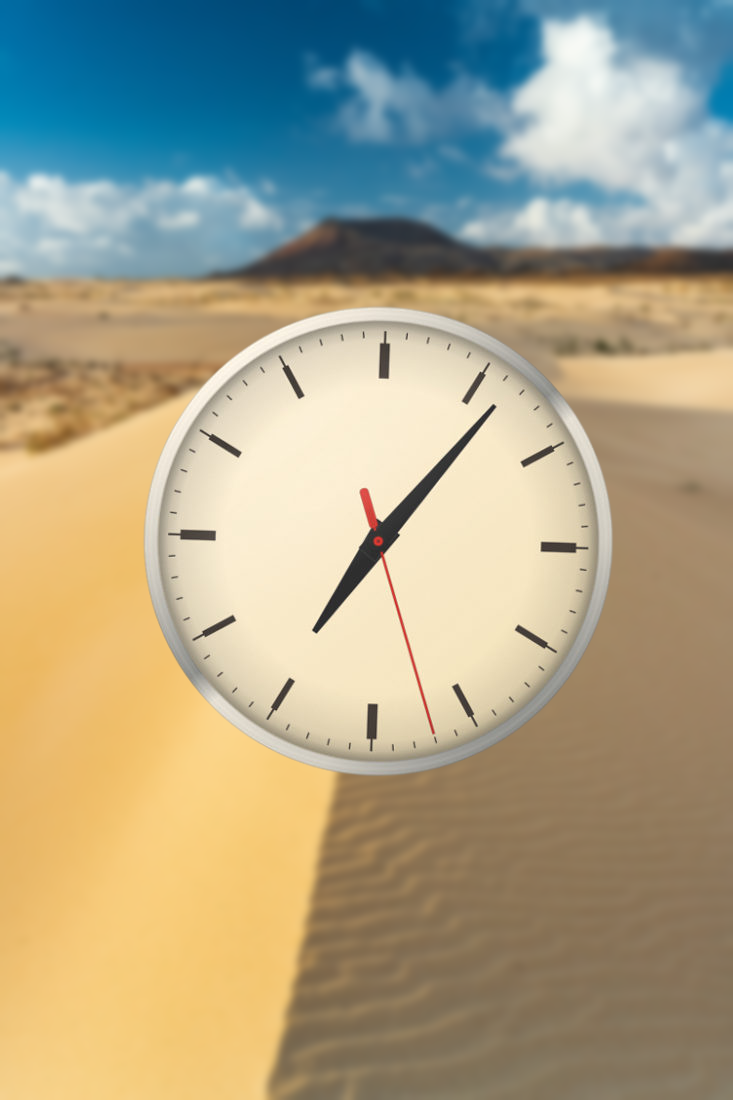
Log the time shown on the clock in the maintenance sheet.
7:06:27
